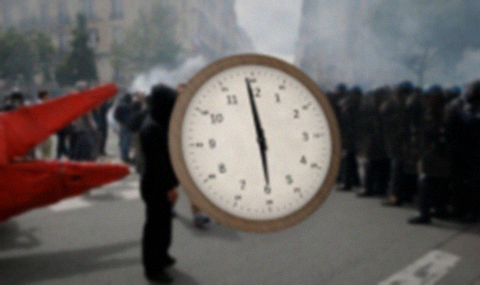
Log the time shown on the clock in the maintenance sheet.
5:59
